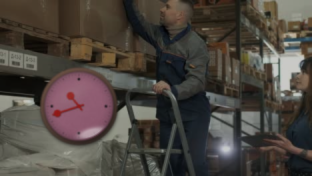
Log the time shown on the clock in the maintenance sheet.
10:42
